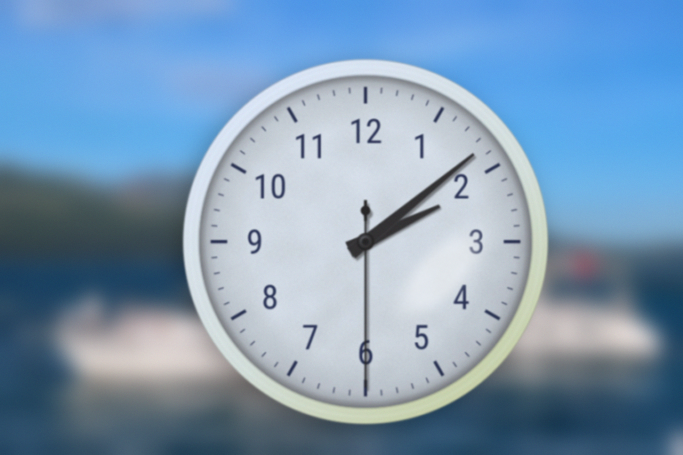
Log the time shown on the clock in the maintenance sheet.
2:08:30
